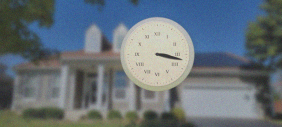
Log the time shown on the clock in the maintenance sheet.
3:17
